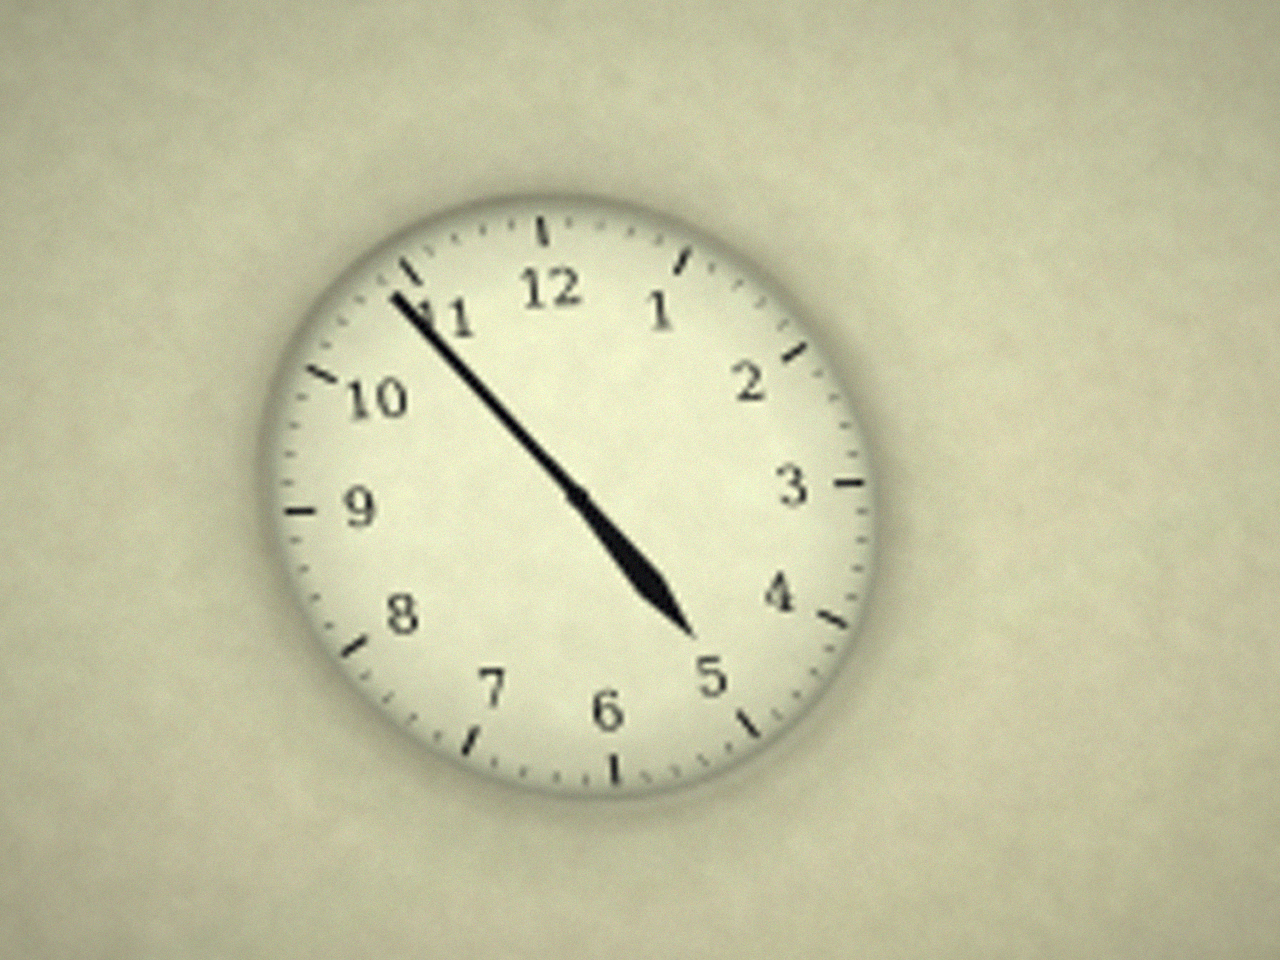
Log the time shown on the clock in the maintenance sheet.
4:54
